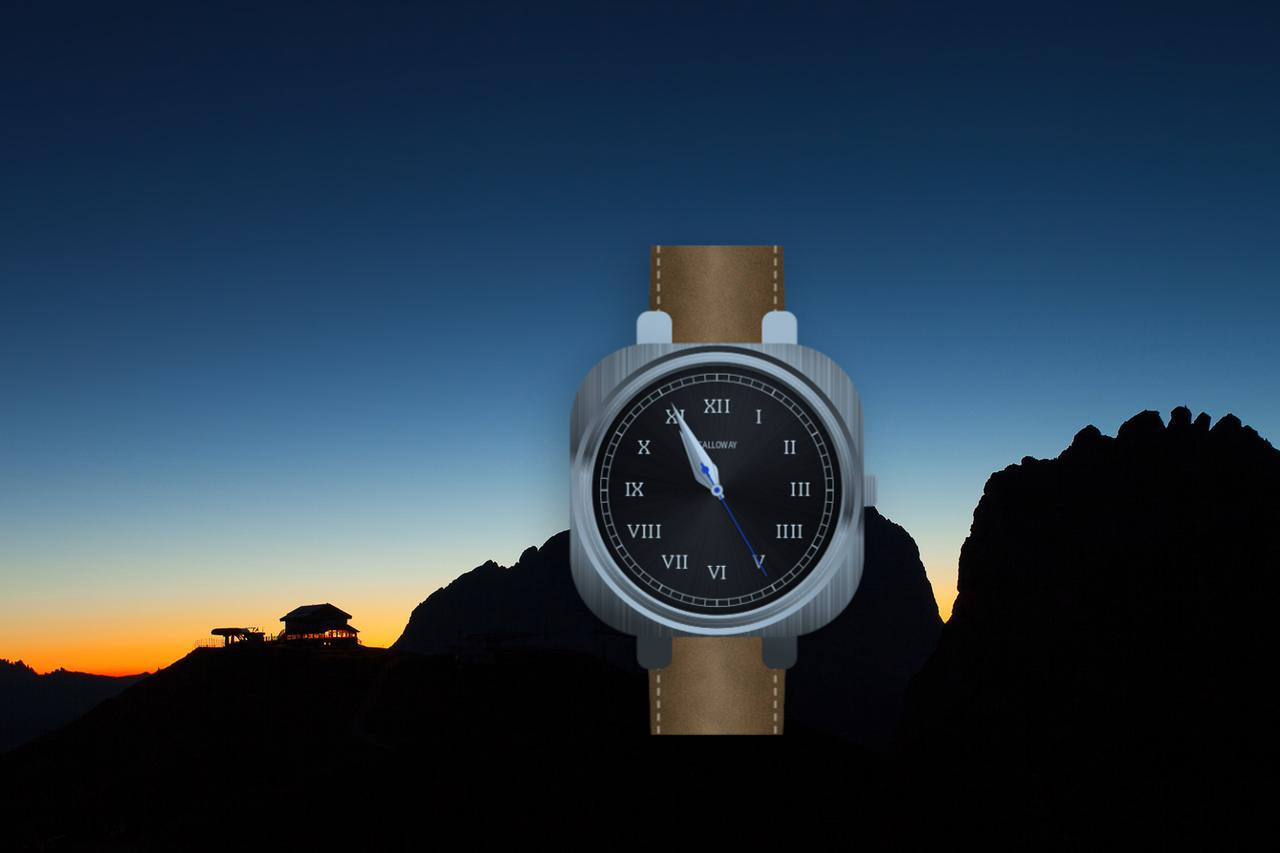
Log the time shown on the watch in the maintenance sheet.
10:55:25
